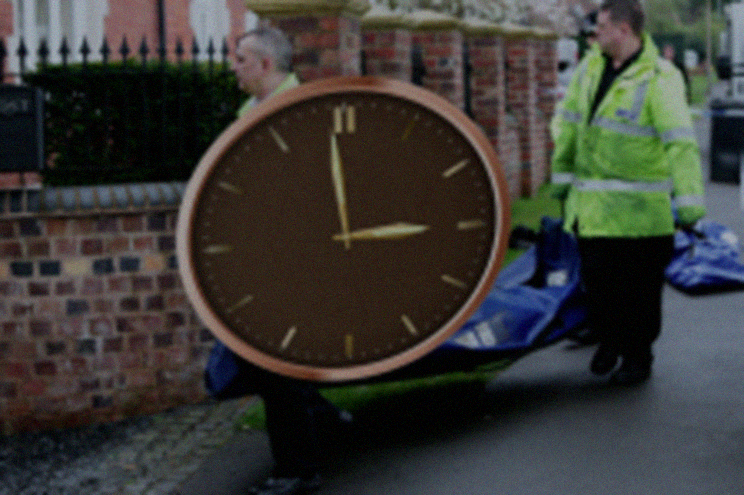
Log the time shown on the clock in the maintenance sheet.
2:59
